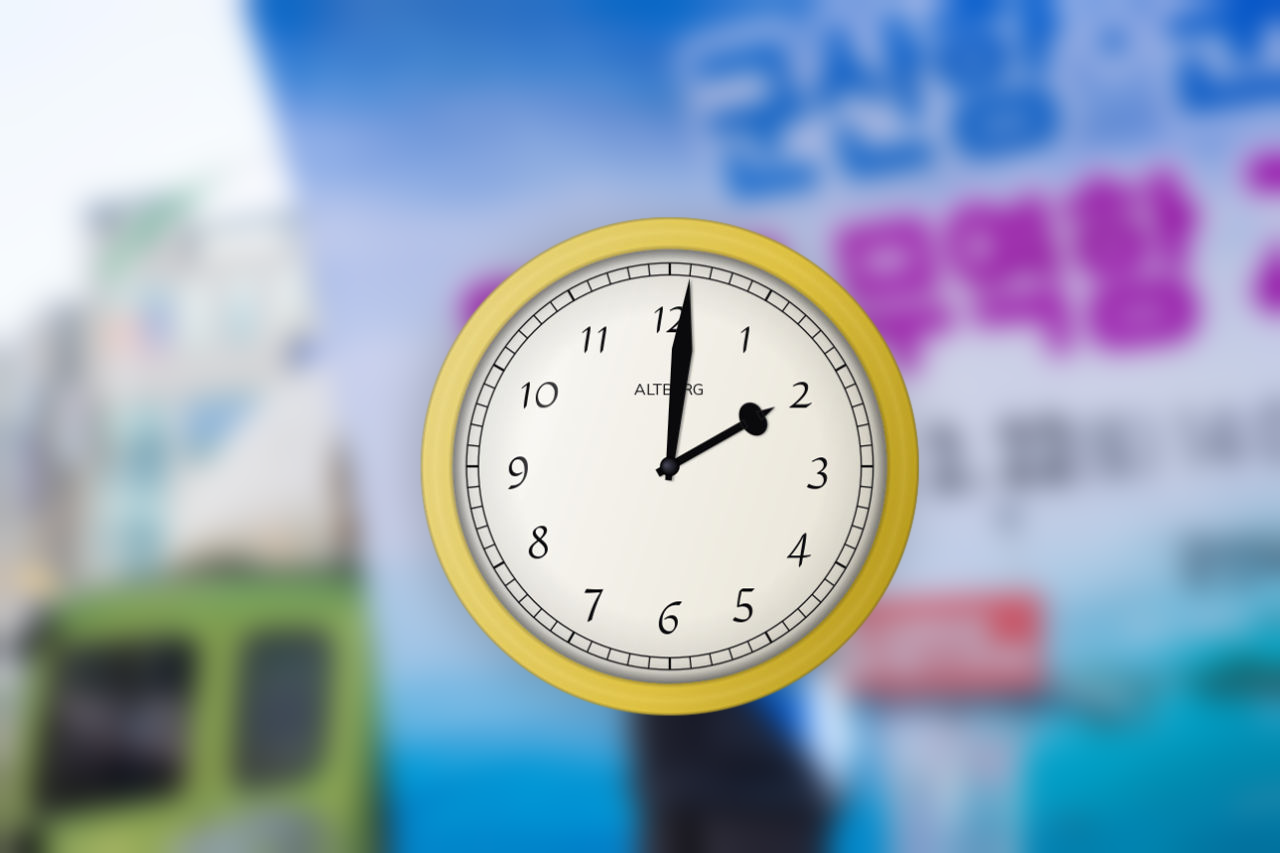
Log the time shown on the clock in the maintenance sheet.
2:01
